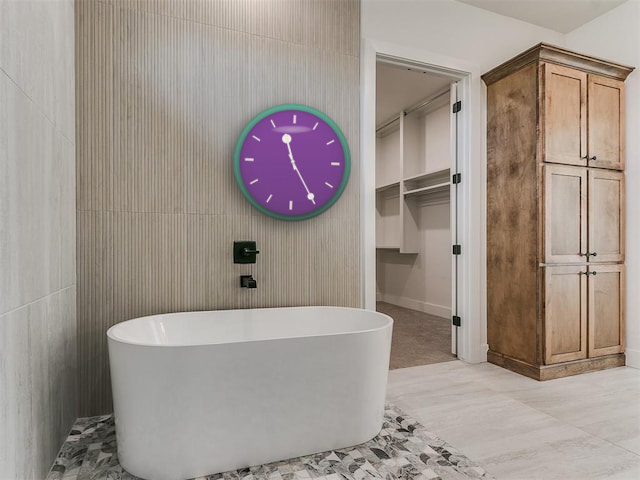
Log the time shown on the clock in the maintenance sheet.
11:25
